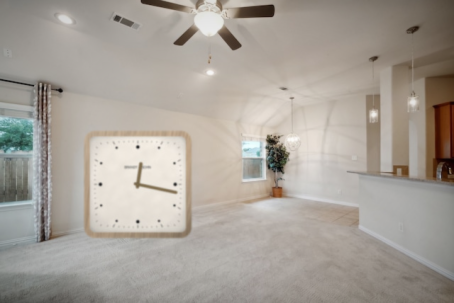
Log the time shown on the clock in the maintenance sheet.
12:17
